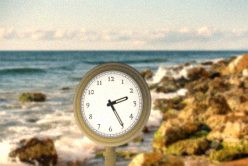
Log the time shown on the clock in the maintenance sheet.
2:25
